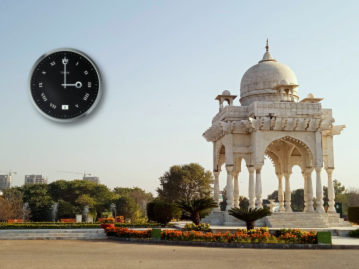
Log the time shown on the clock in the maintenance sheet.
3:00
